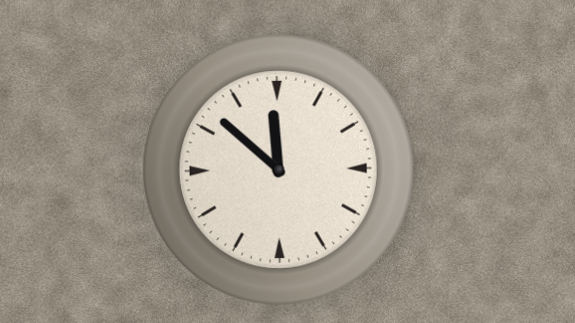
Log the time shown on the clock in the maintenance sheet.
11:52
